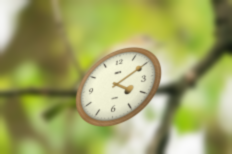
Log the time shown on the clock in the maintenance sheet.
4:10
